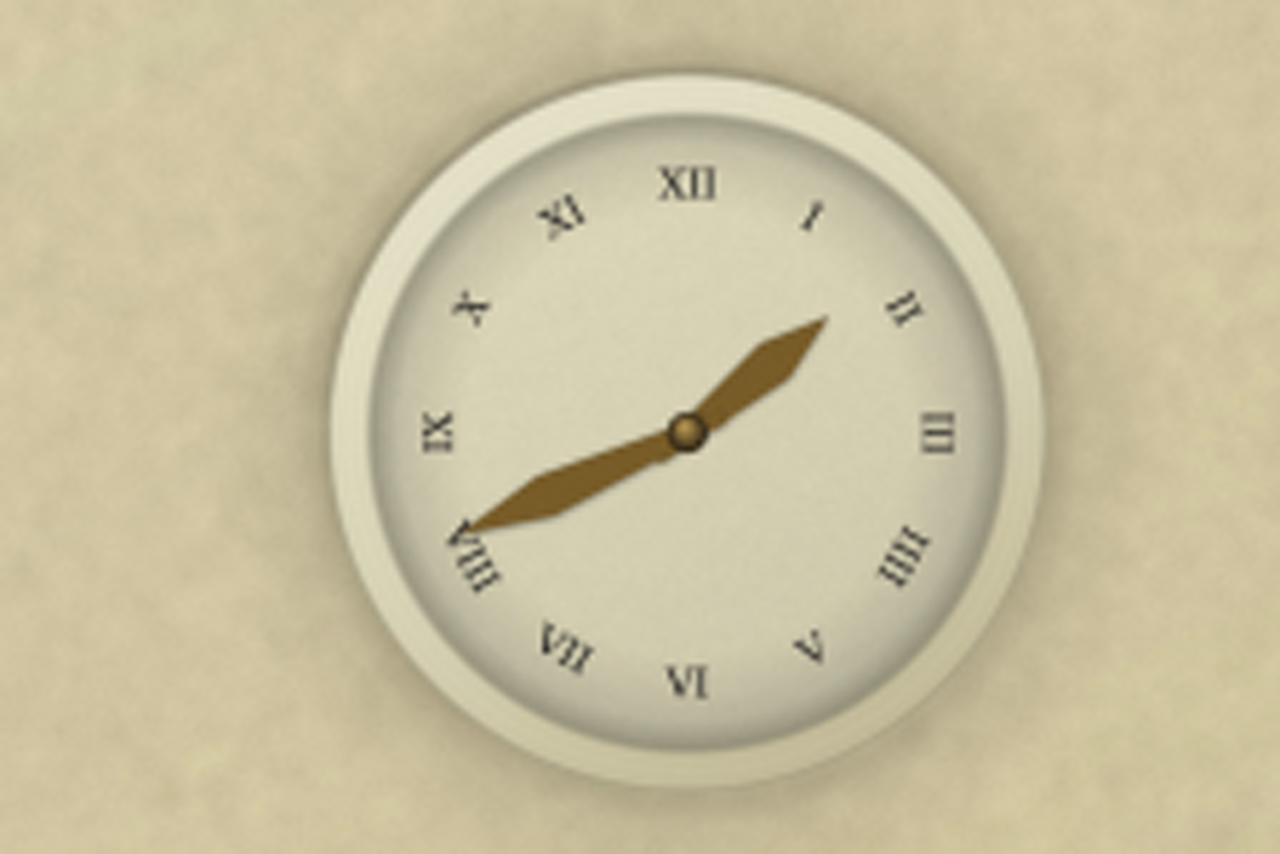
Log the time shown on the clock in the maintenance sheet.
1:41
